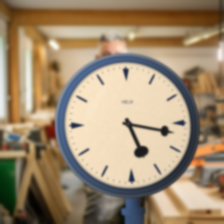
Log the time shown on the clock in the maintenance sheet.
5:17
